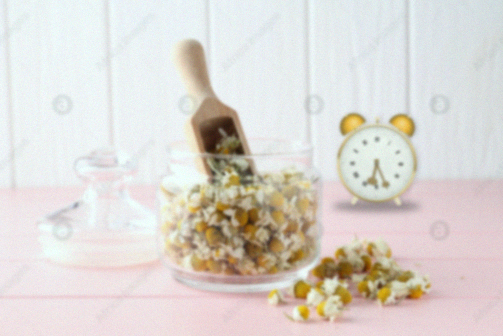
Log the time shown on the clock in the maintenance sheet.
6:26
